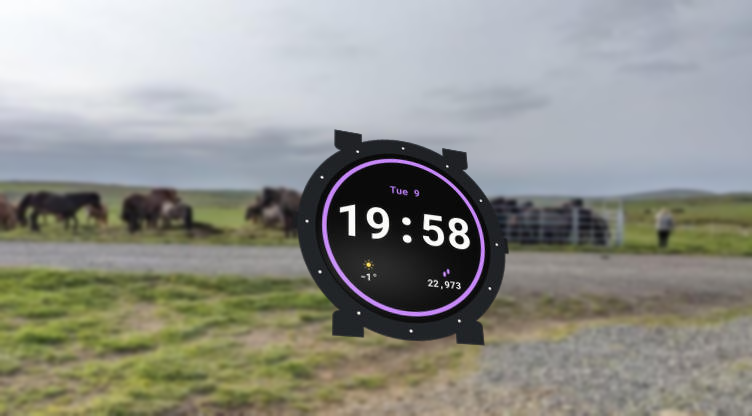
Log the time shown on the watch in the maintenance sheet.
19:58
